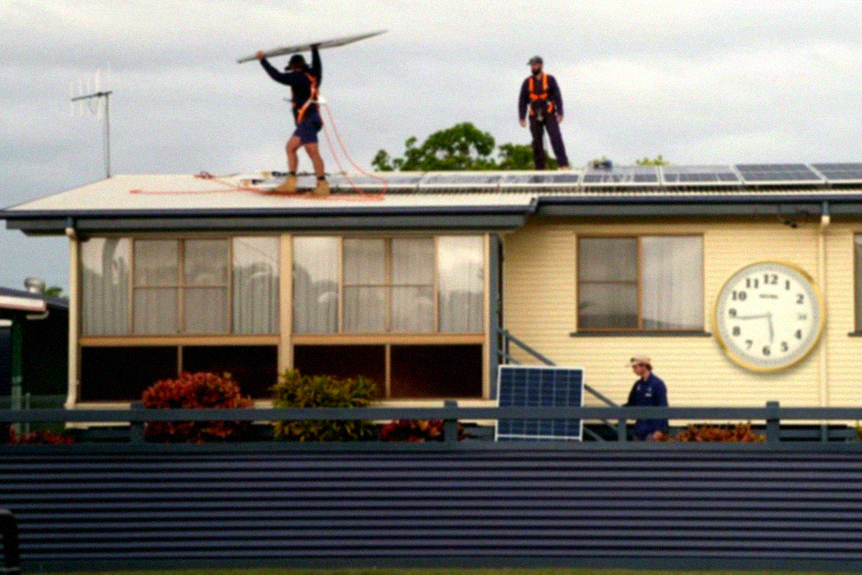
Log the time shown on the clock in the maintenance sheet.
5:44
